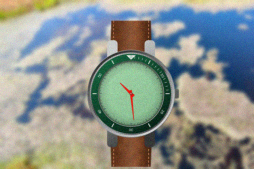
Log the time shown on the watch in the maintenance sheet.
10:29
